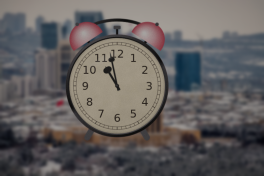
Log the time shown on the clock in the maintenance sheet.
10:58
